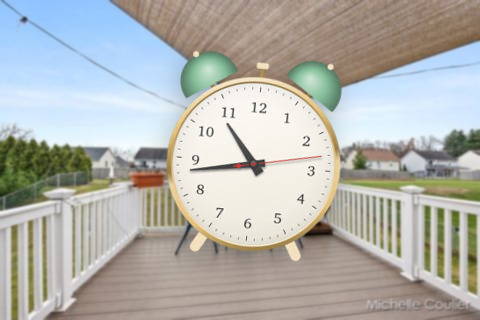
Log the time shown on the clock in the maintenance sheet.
10:43:13
